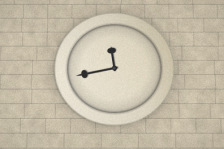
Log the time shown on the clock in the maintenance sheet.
11:43
